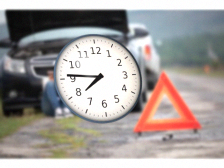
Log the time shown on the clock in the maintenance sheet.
7:46
